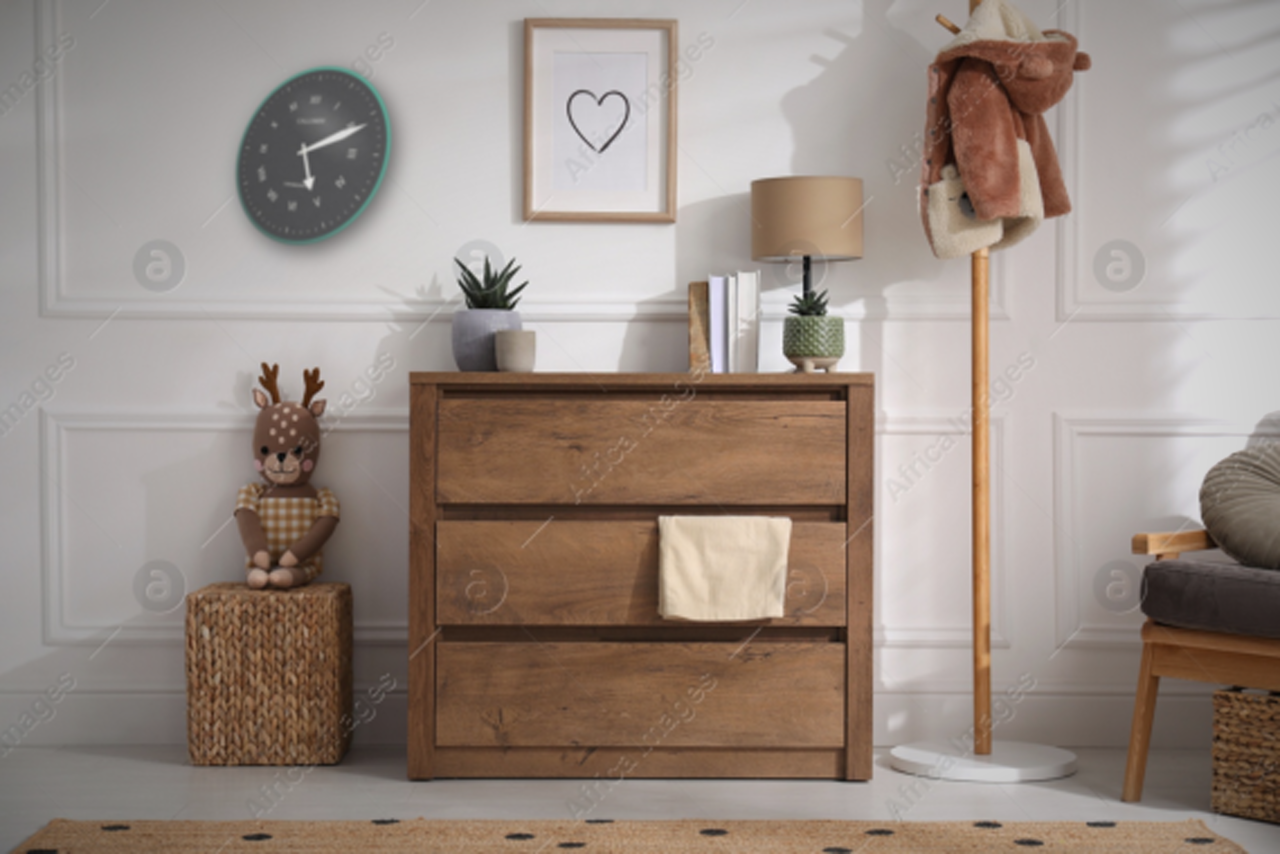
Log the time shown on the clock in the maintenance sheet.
5:11
